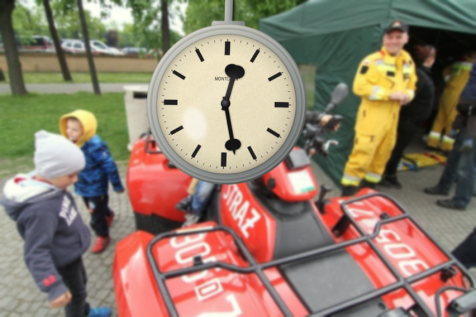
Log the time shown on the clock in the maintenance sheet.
12:28
